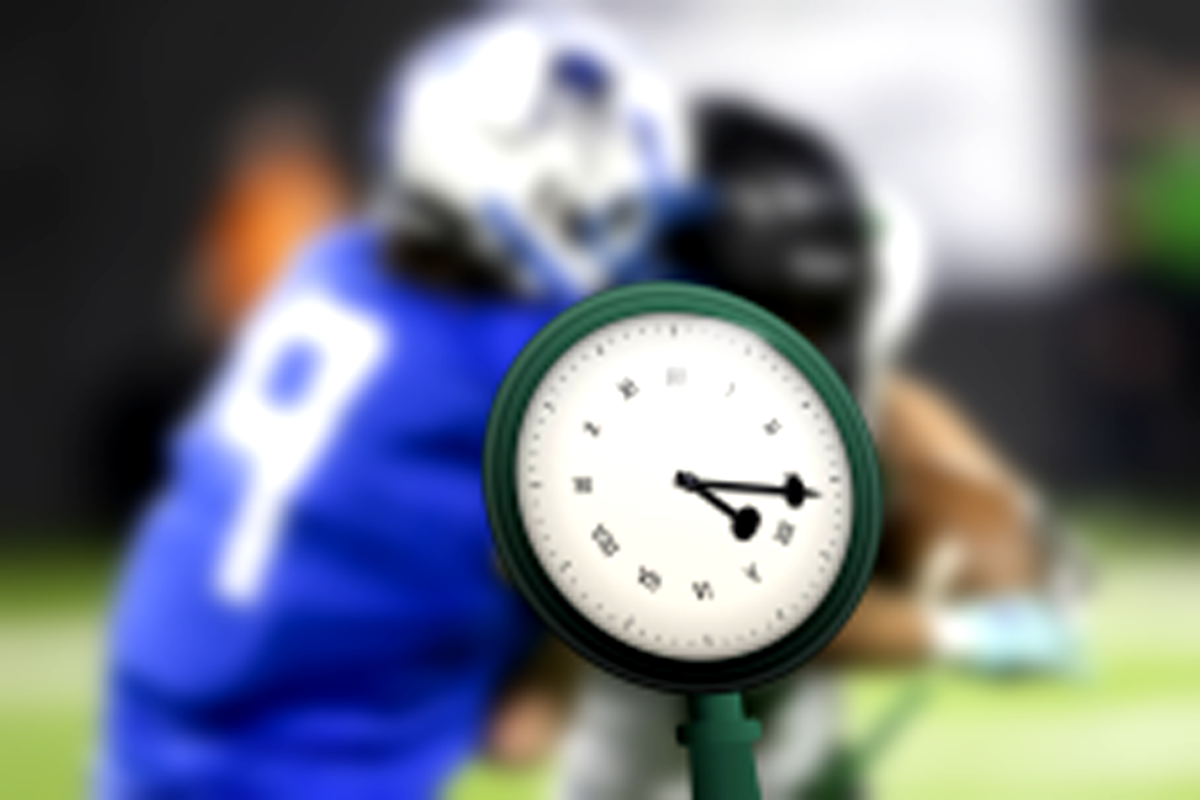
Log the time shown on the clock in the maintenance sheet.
4:16
